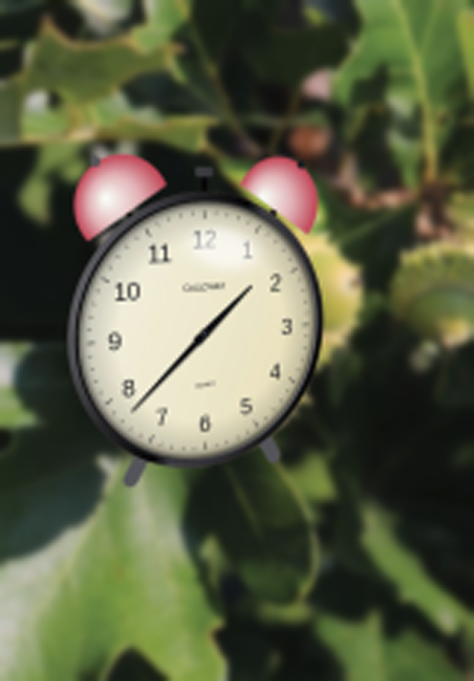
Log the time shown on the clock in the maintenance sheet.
1:38
